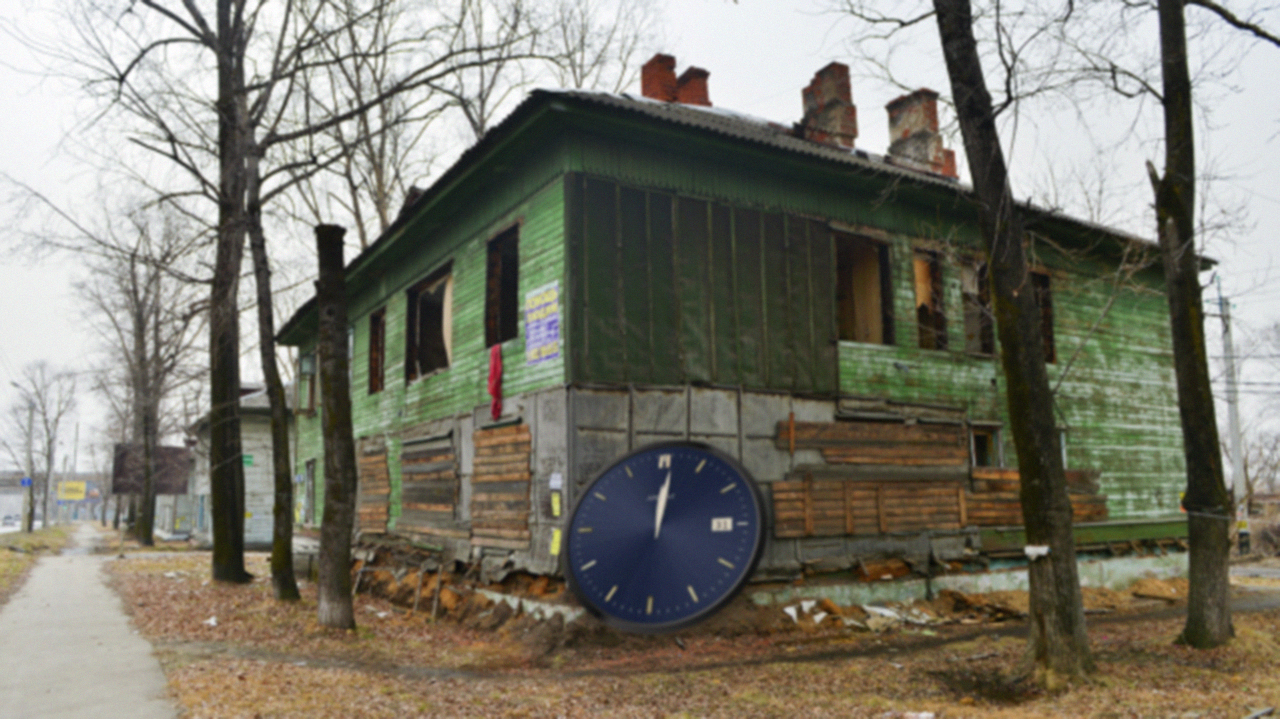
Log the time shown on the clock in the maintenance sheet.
12:01
